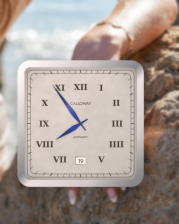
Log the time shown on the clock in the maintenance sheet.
7:54
